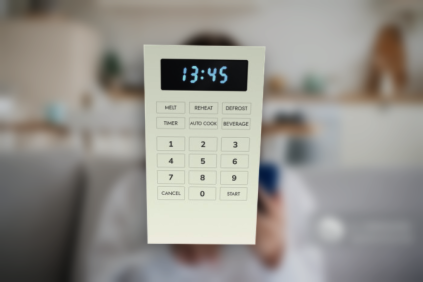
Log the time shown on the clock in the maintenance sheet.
13:45
